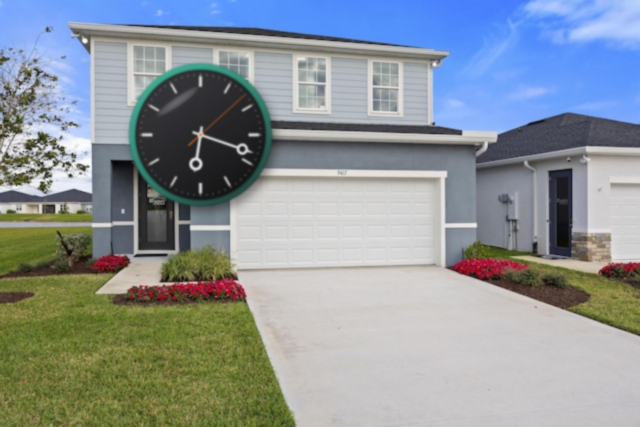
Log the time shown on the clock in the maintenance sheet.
6:18:08
